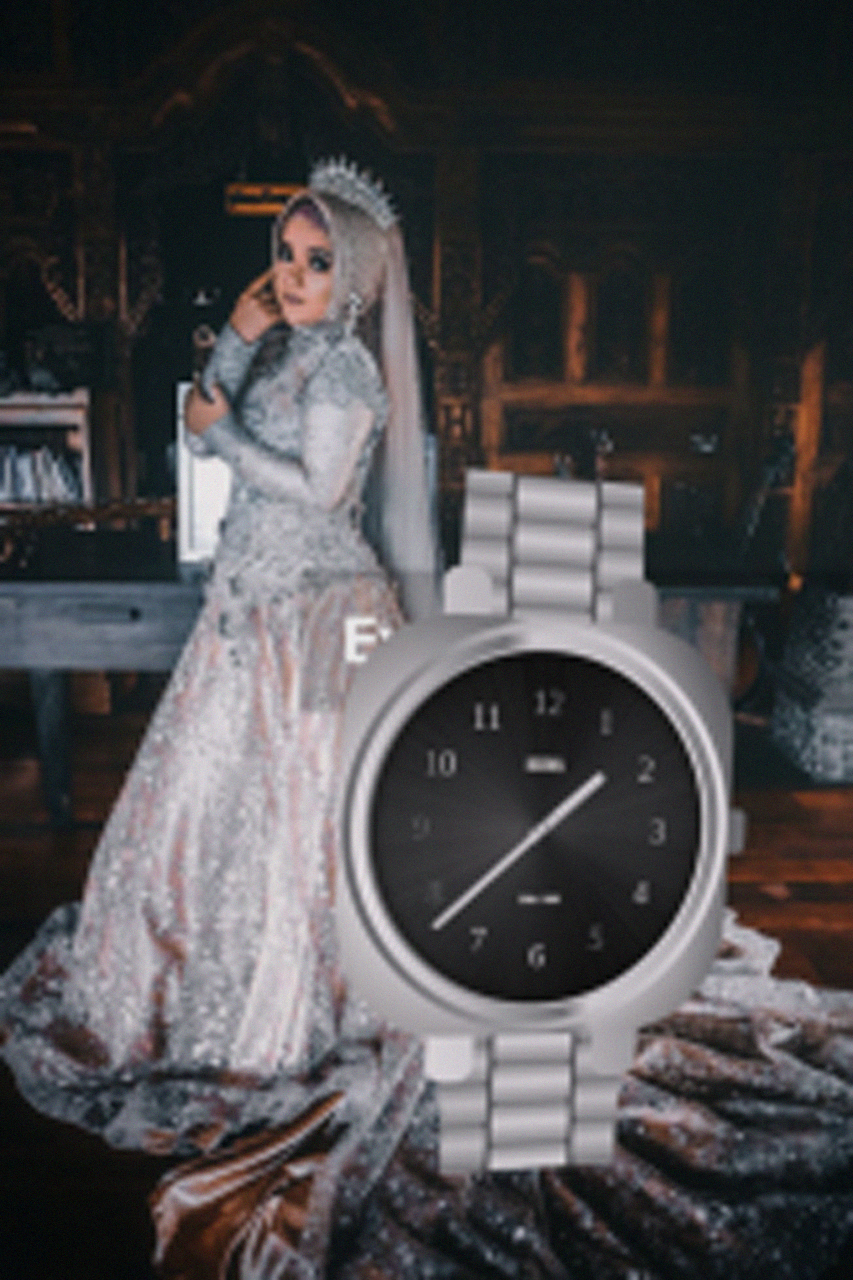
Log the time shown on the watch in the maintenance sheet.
1:38
